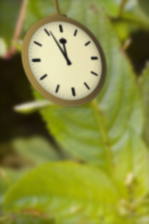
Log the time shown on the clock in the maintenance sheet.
11:56
